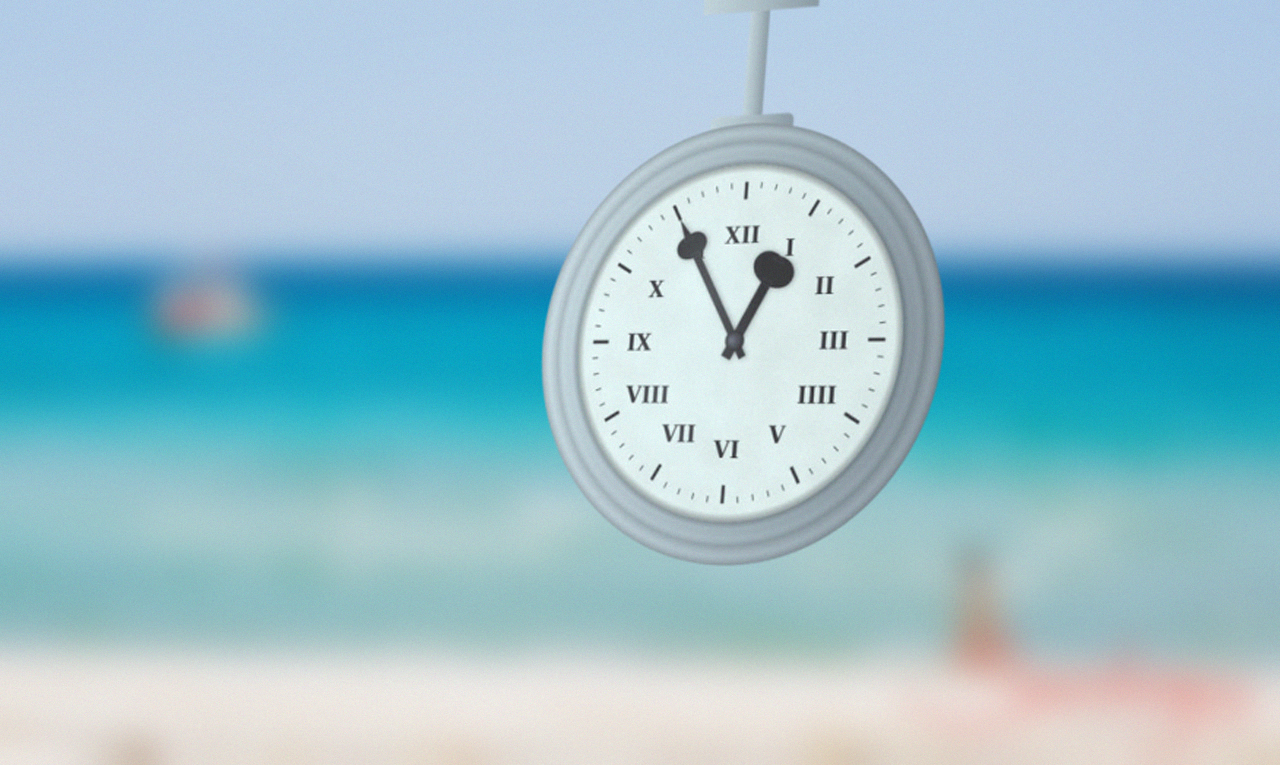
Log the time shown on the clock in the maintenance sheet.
12:55
